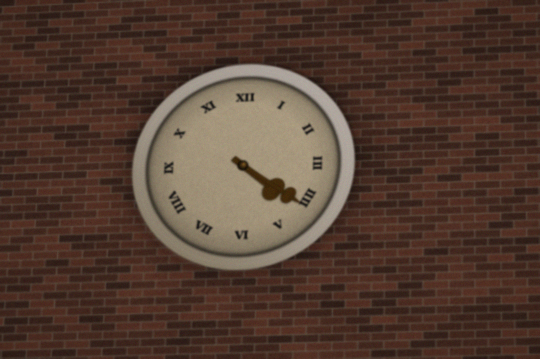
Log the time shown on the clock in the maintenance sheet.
4:21
